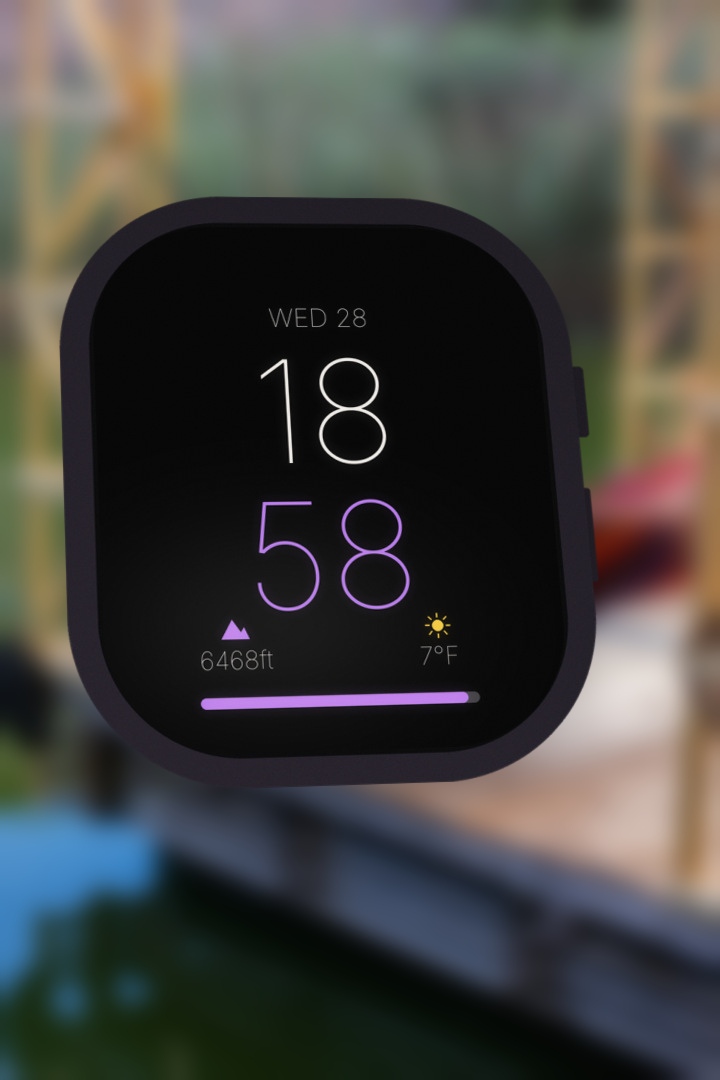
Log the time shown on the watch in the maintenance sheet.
18:58
